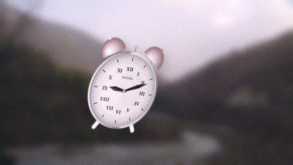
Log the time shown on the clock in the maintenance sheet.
9:11
